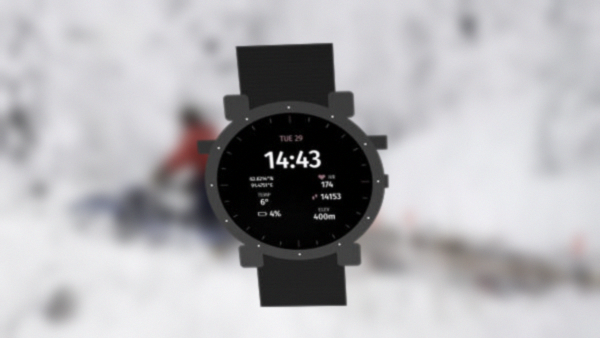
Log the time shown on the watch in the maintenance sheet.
14:43
